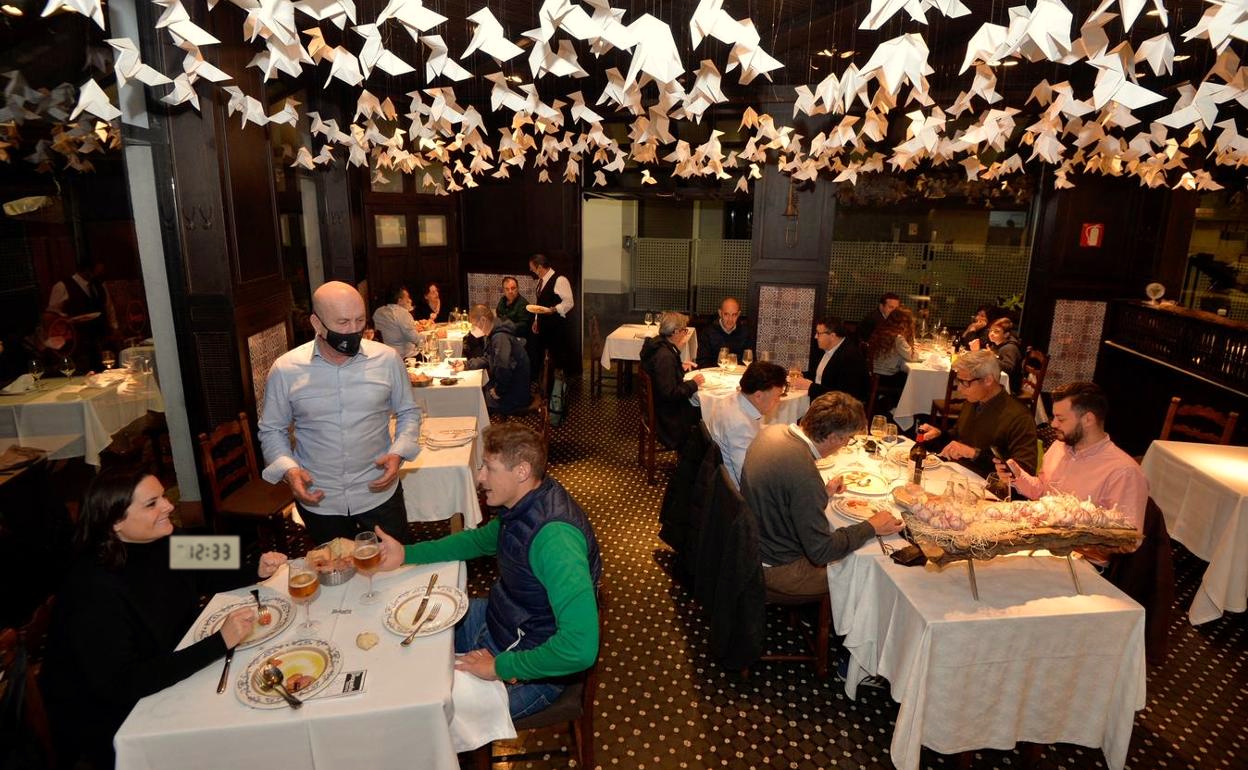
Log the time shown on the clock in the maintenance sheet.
12:33
